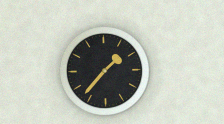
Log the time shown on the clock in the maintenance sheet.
1:37
